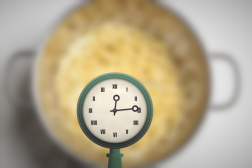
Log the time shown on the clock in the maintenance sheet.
12:14
